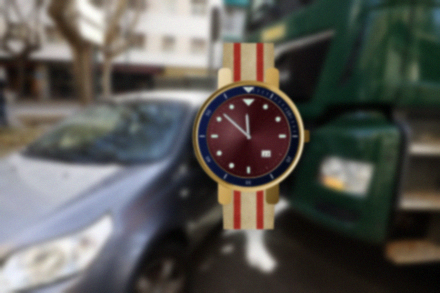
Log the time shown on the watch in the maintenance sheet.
11:52
